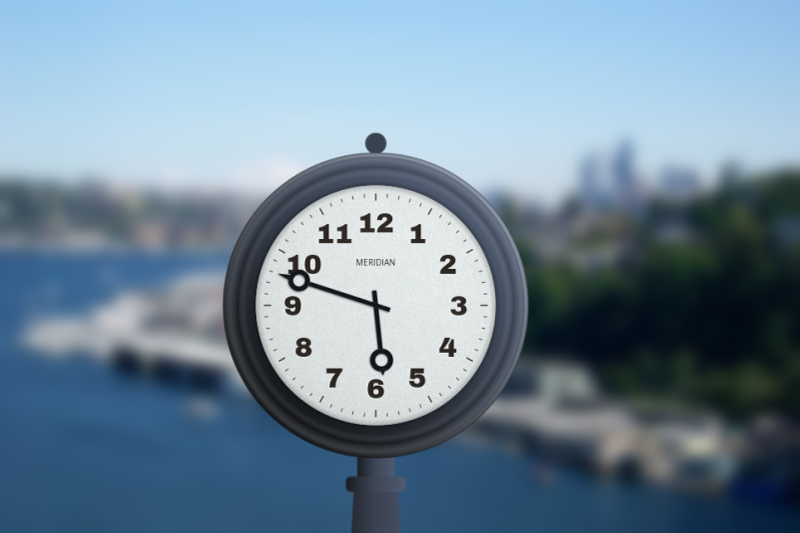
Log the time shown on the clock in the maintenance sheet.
5:48
